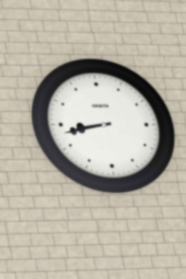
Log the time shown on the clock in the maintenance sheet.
8:43
